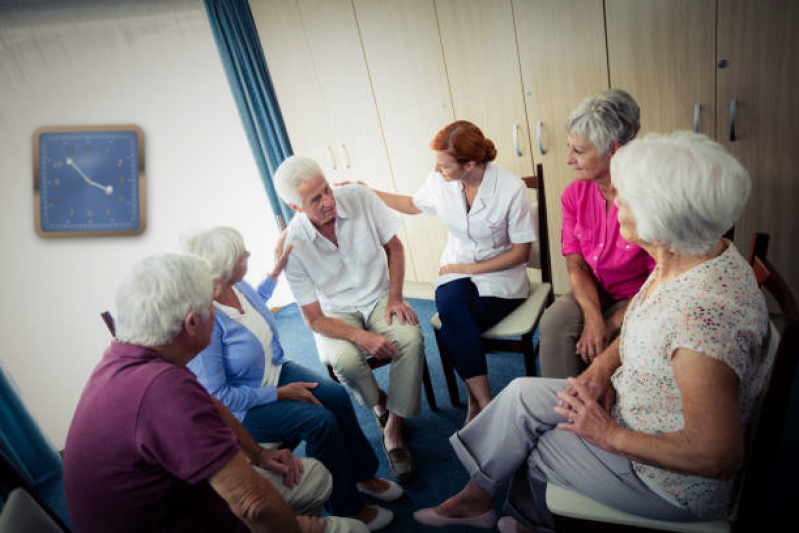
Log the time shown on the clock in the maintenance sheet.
3:53
